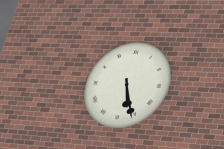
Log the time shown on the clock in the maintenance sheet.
5:26
